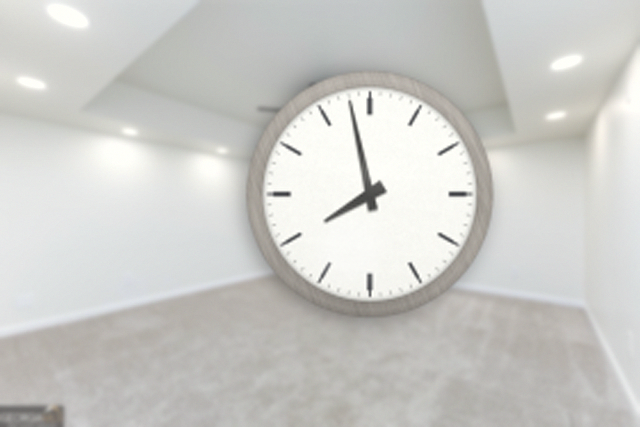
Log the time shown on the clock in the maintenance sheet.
7:58
